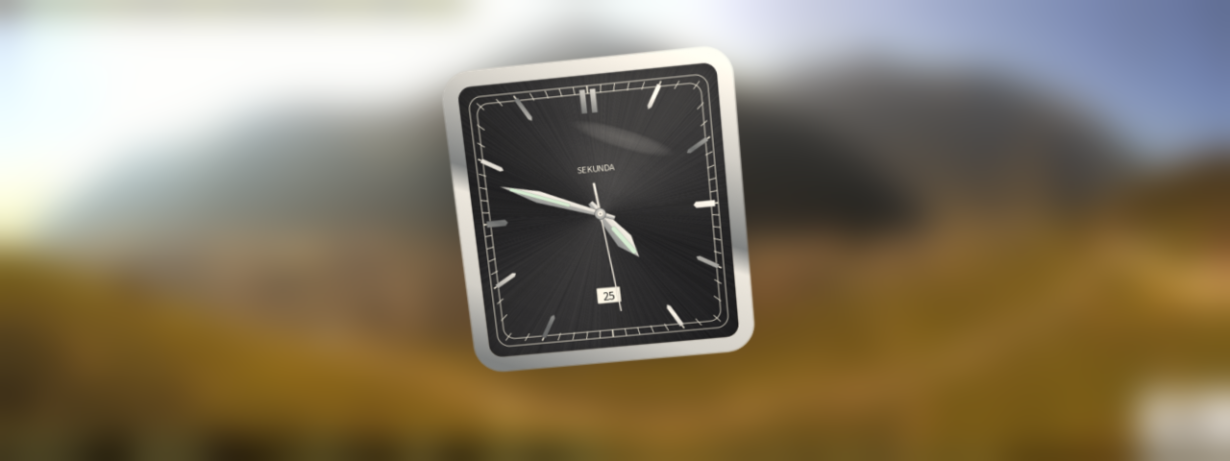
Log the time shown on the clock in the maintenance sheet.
4:48:29
